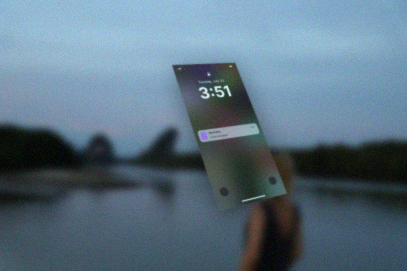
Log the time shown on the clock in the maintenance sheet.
3:51
